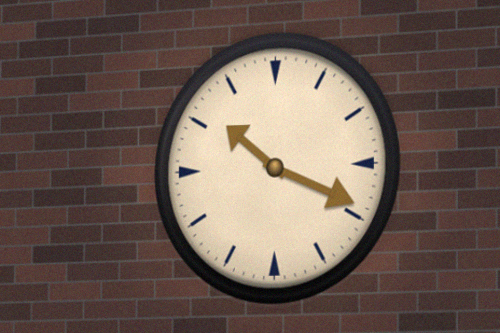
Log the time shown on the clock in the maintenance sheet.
10:19
